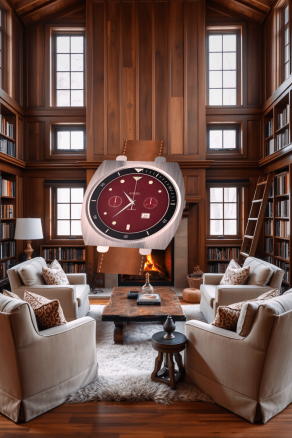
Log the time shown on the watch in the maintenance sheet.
10:37
